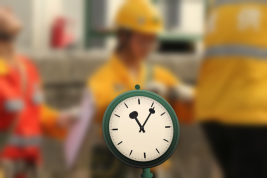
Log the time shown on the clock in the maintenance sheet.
11:06
